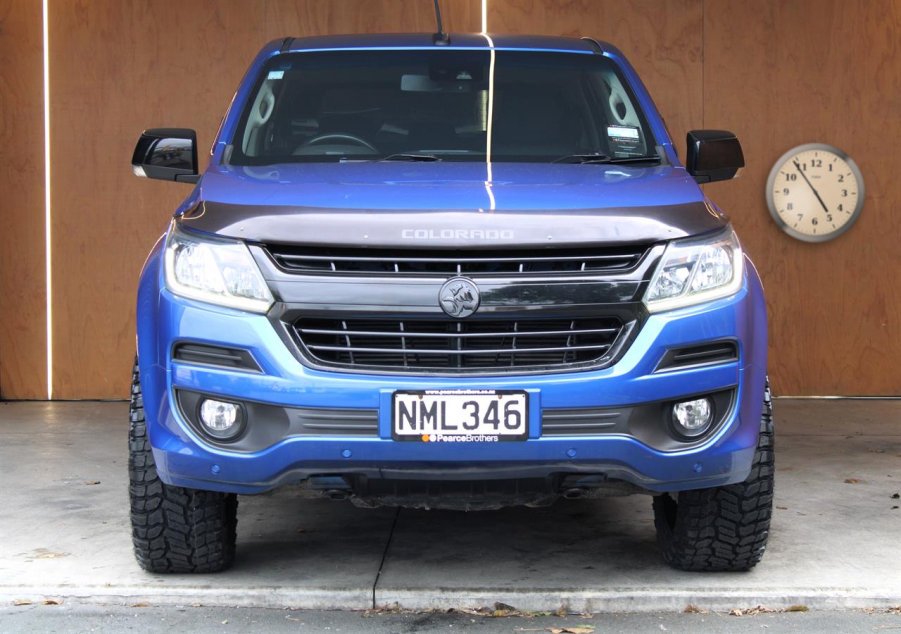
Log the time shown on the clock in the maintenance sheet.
4:54
